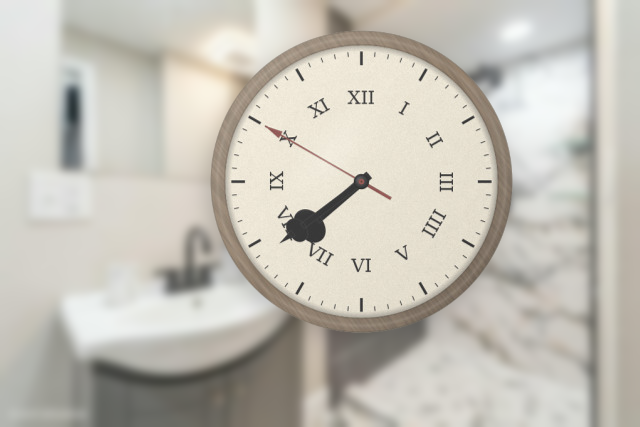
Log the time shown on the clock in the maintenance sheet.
7:38:50
